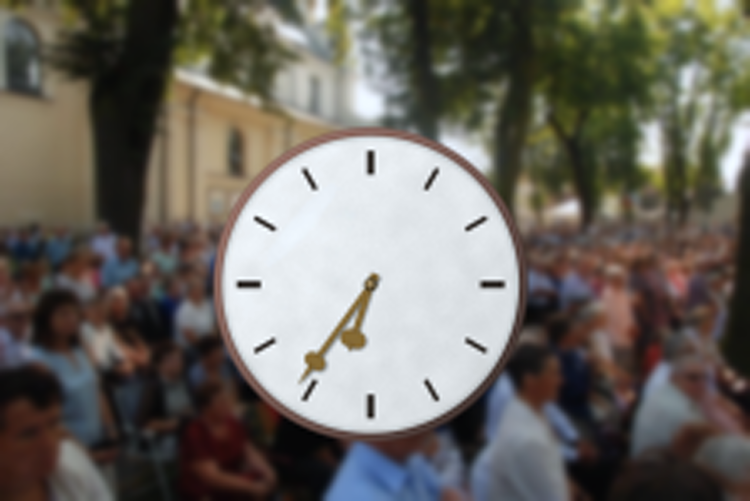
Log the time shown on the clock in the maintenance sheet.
6:36
